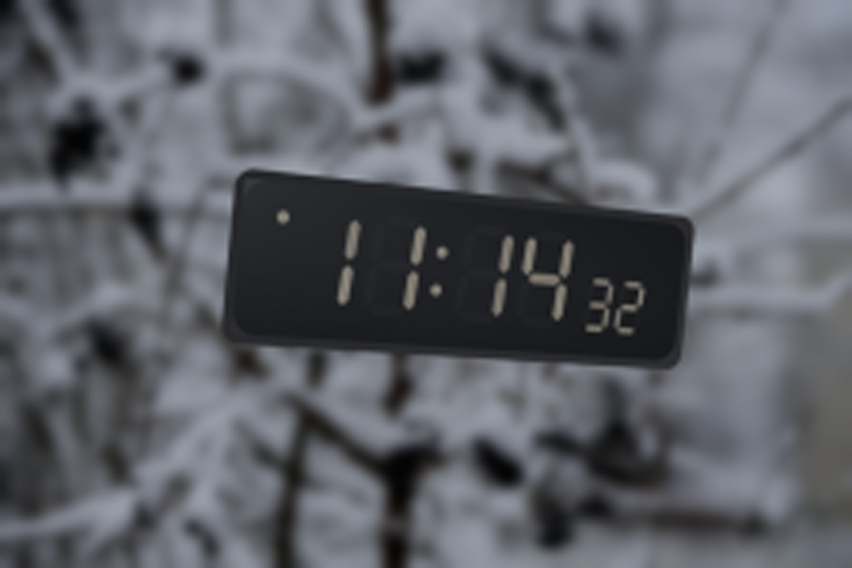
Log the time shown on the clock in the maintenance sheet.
11:14:32
